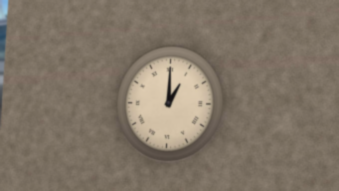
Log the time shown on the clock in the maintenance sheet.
1:00
